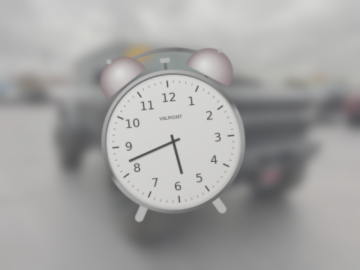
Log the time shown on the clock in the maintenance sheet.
5:42
